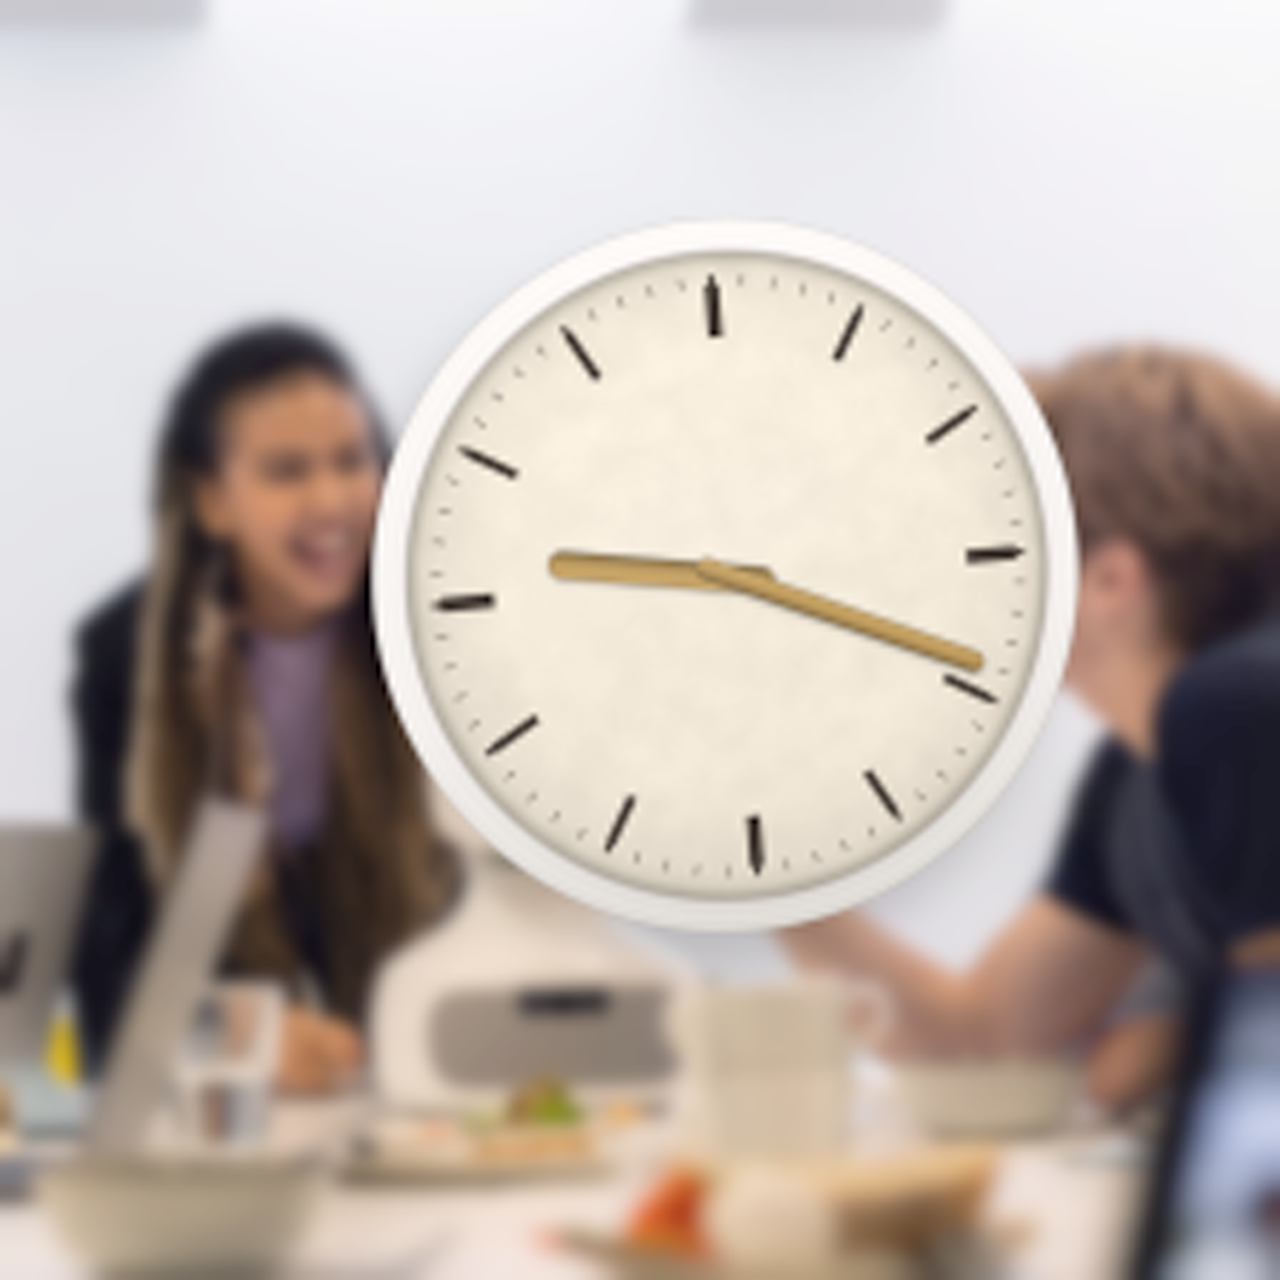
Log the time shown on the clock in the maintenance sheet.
9:19
